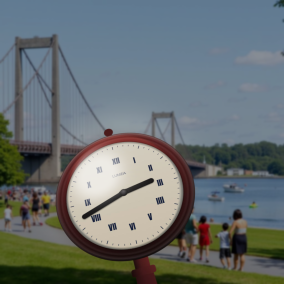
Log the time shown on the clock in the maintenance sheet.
2:42
